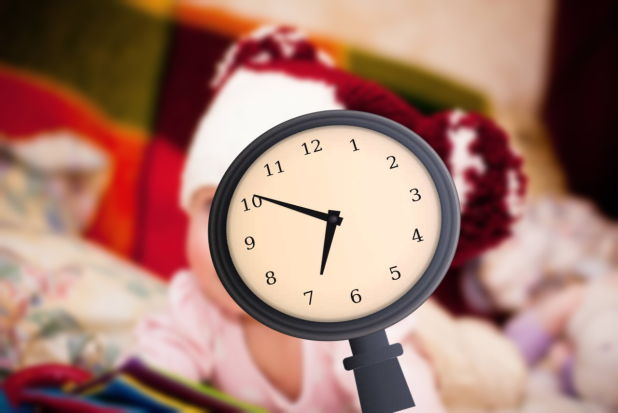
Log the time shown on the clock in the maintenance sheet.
6:51
